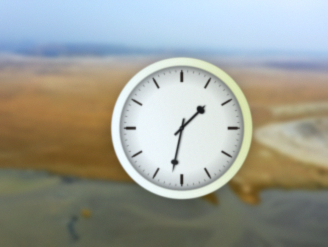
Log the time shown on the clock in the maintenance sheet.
1:32
